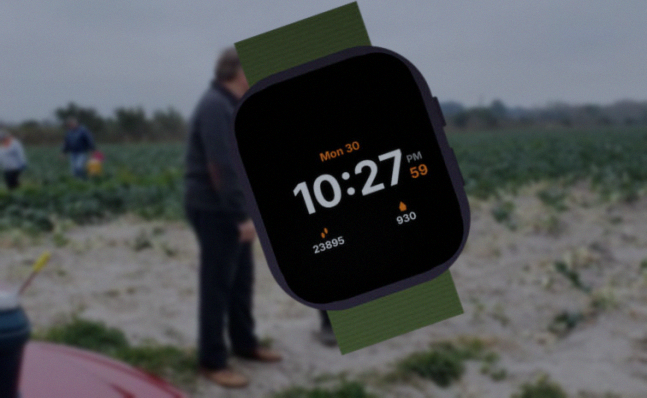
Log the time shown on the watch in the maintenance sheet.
10:27:59
